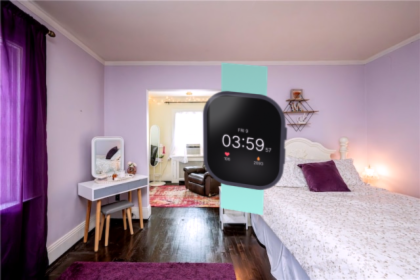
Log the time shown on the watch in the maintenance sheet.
3:59
